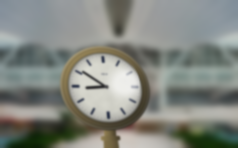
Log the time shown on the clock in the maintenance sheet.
8:51
